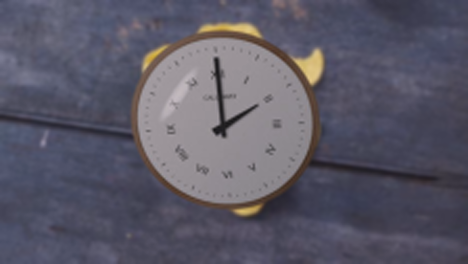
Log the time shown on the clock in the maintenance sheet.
2:00
